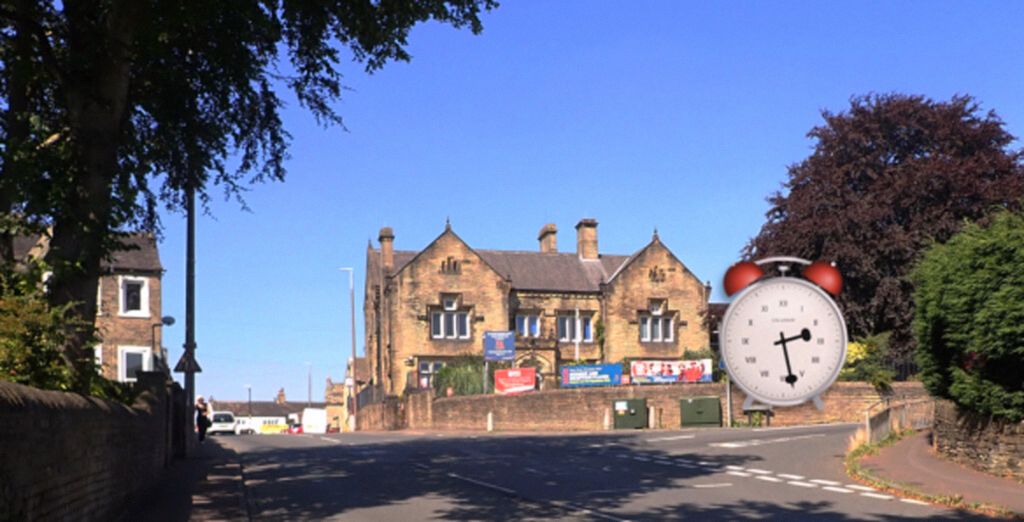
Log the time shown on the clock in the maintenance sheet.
2:28
